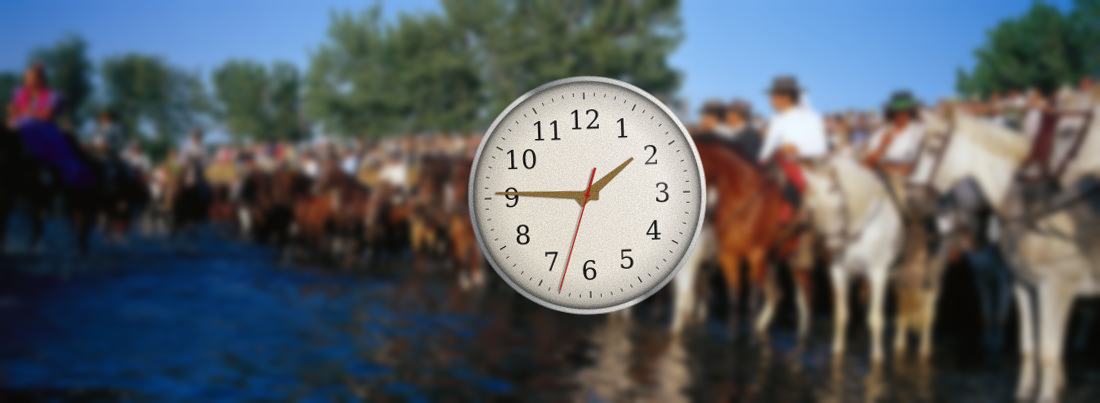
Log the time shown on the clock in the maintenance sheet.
1:45:33
